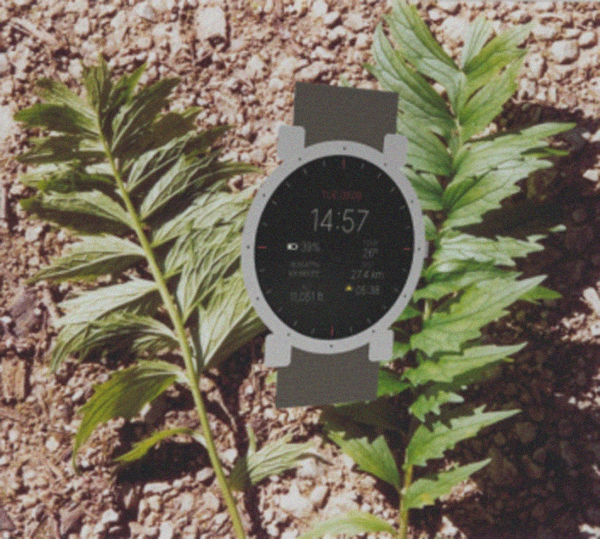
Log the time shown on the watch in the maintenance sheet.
14:57
